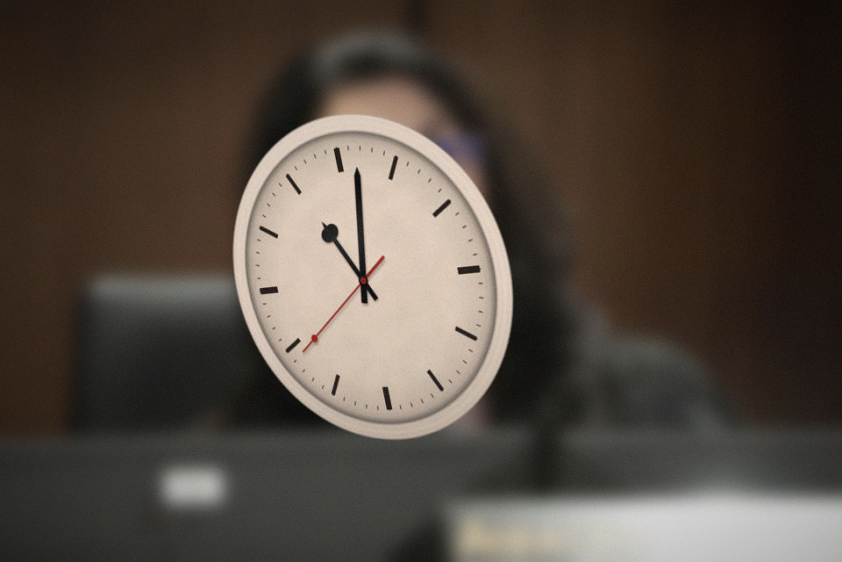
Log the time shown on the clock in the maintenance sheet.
11:01:39
